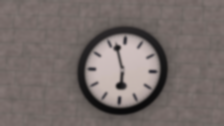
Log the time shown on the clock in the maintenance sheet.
5:57
